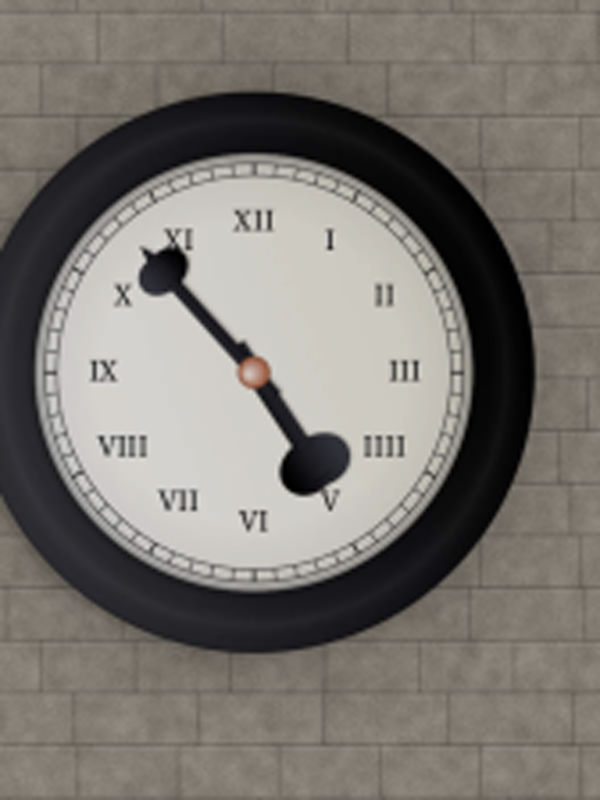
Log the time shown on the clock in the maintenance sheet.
4:53
